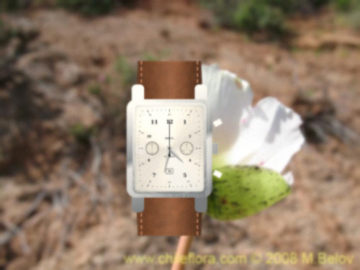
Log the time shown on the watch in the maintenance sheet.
4:32
